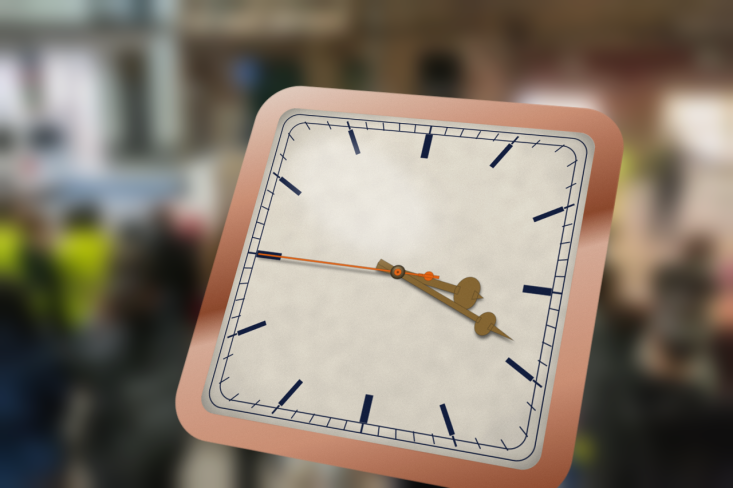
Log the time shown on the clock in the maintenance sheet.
3:18:45
